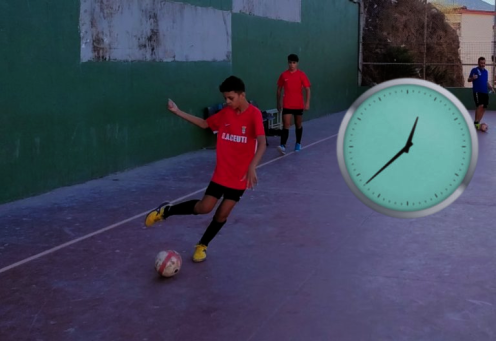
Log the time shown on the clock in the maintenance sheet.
12:38
